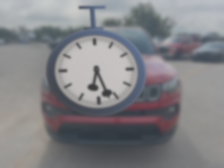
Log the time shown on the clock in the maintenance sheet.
6:27
